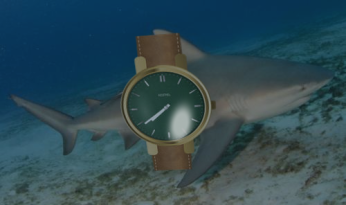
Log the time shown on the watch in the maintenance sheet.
7:39
